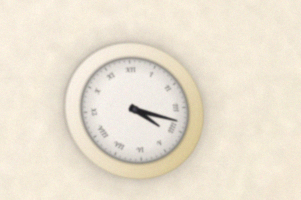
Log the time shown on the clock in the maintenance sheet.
4:18
